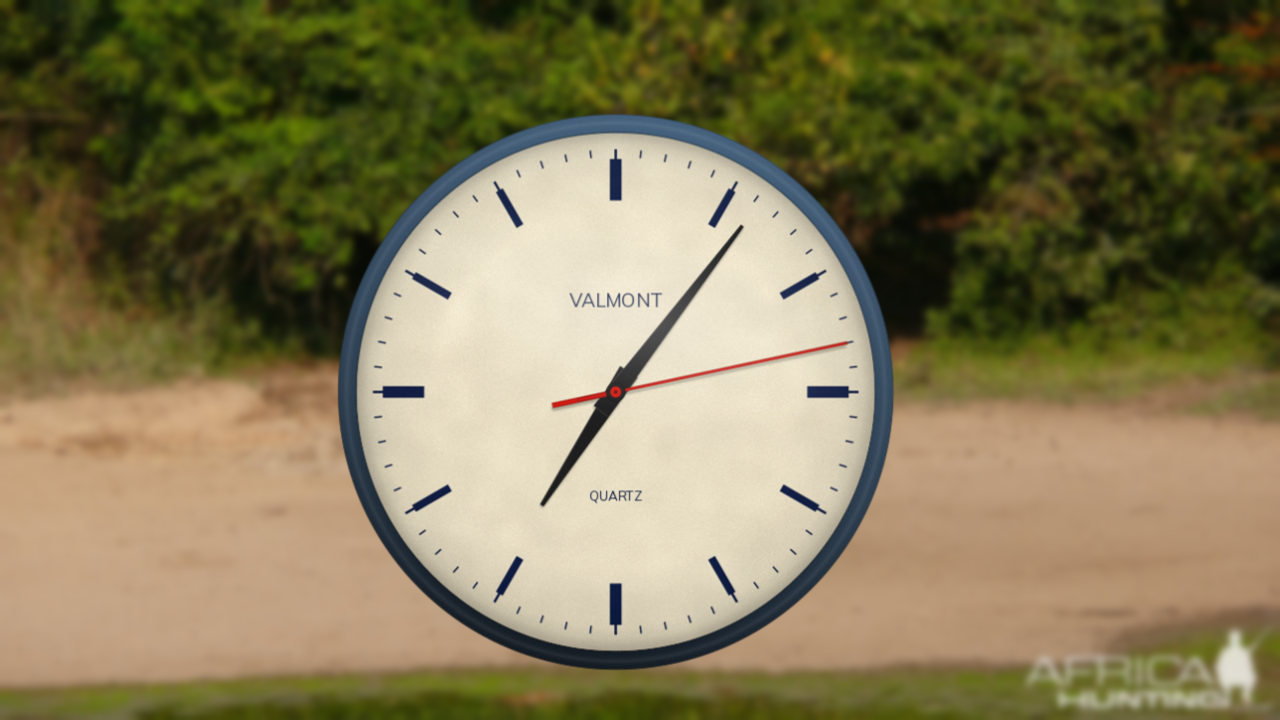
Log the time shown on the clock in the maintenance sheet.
7:06:13
